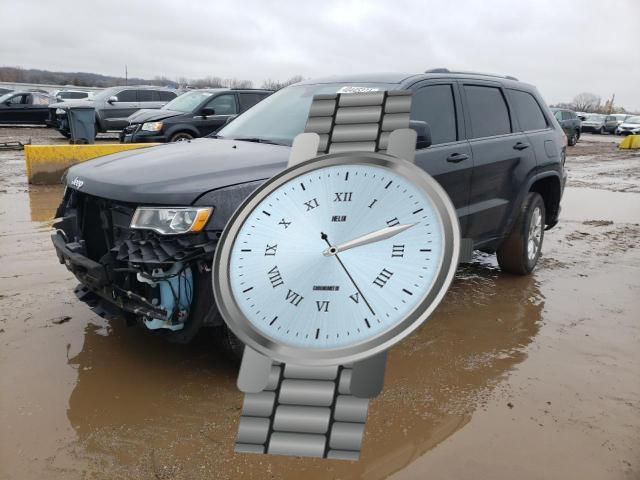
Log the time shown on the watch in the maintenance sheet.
2:11:24
